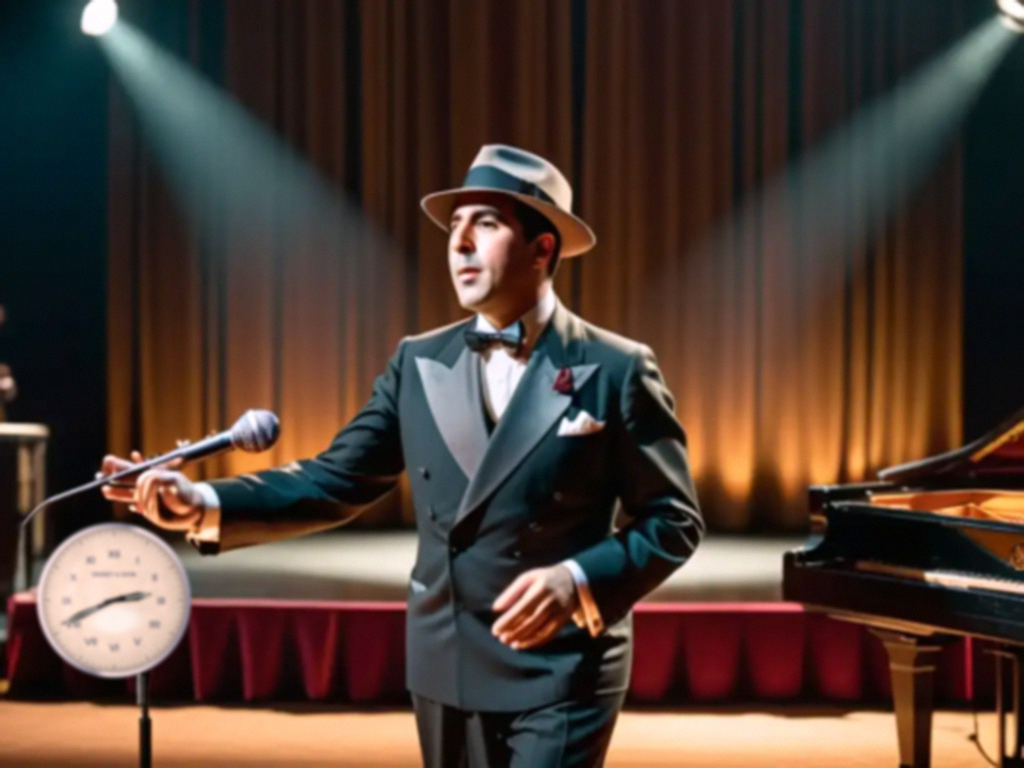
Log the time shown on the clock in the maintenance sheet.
2:41
